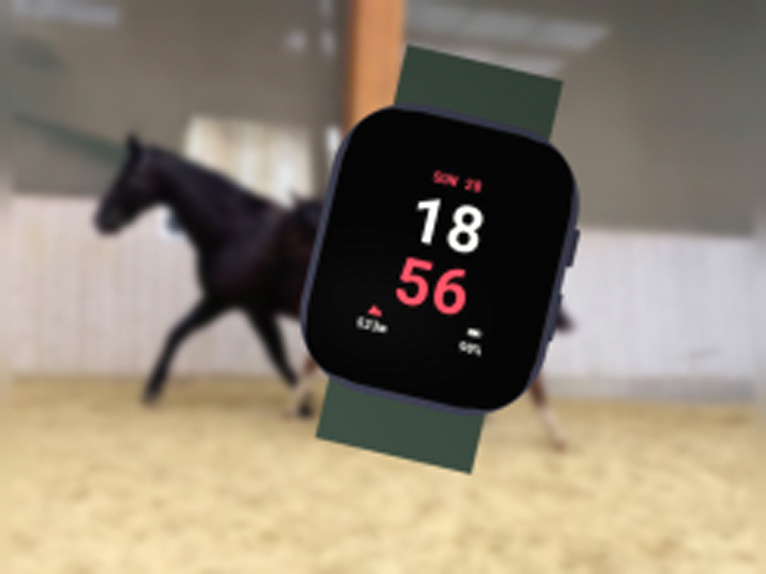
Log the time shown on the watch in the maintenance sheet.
18:56
